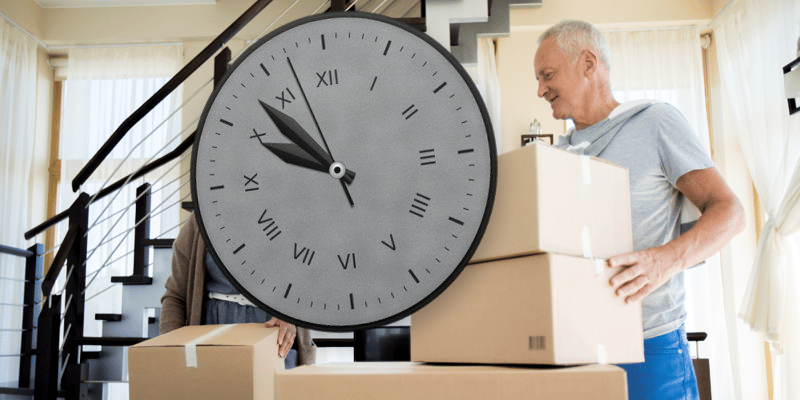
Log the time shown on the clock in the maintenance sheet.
9:52:57
